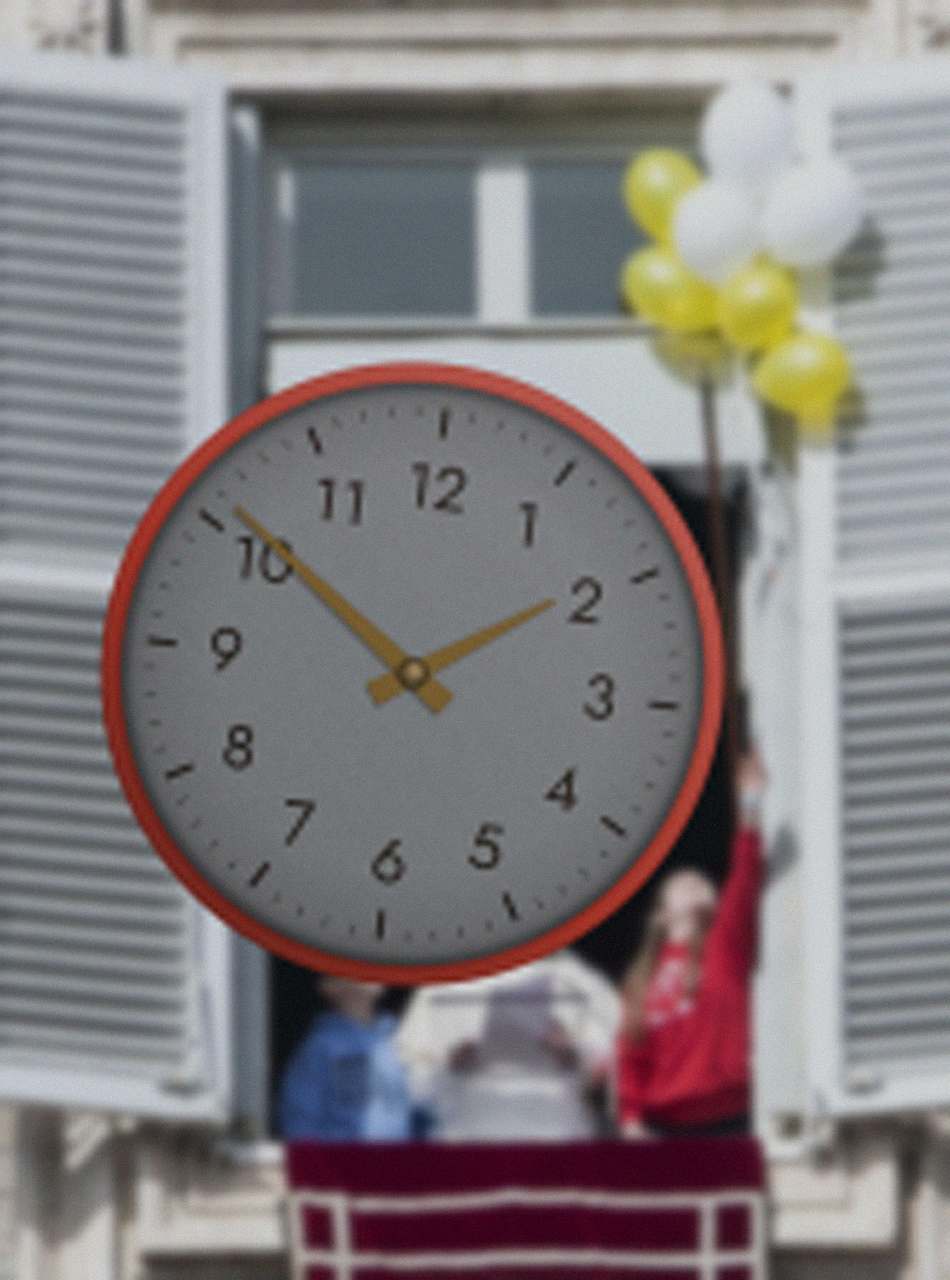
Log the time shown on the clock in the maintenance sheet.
1:51
